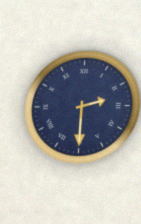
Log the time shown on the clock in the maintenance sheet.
2:30
